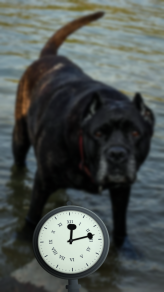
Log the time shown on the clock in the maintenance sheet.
12:13
